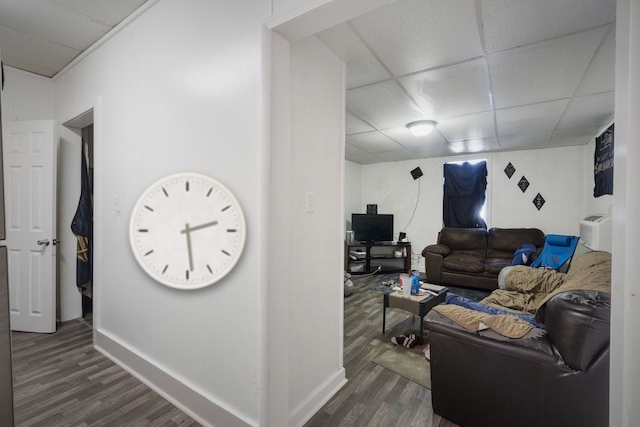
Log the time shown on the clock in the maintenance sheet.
2:29
